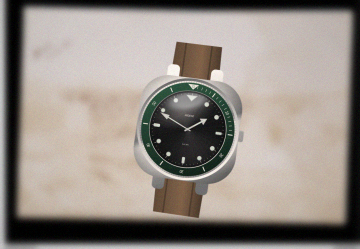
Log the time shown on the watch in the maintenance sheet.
1:49
